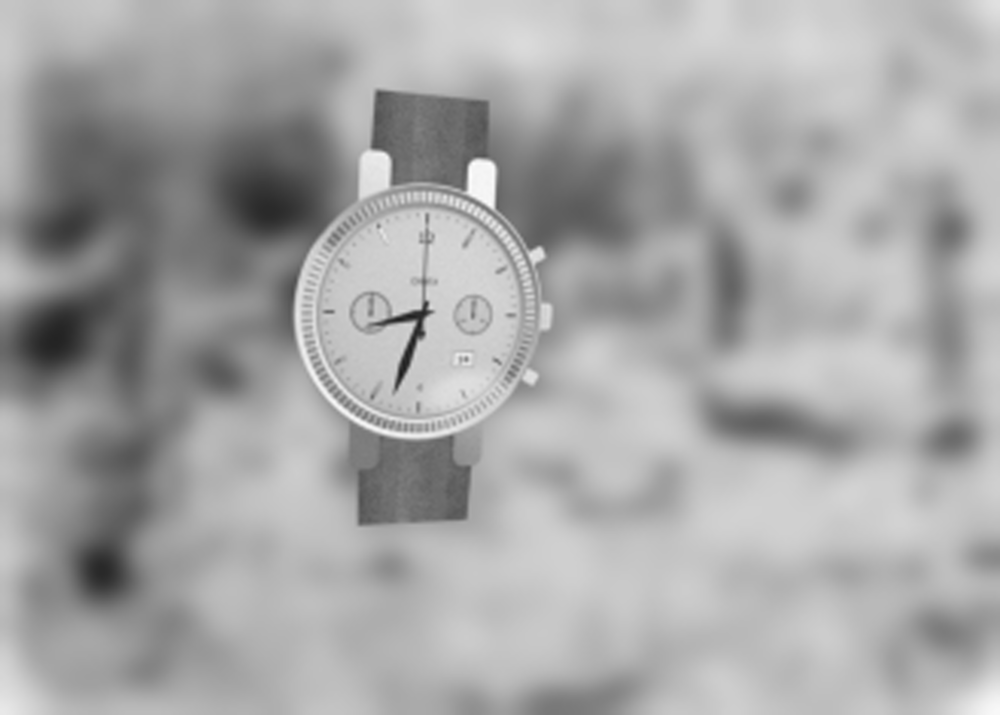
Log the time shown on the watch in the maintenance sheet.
8:33
